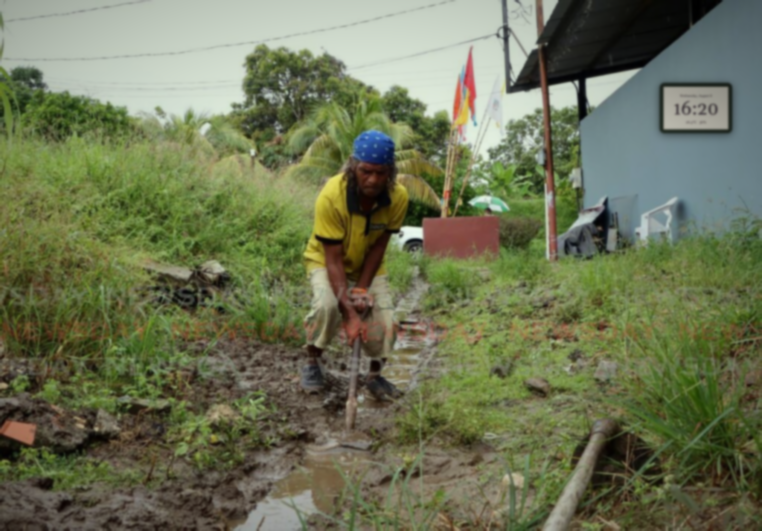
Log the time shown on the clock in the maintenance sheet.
16:20
